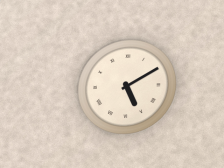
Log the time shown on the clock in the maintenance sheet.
5:10
